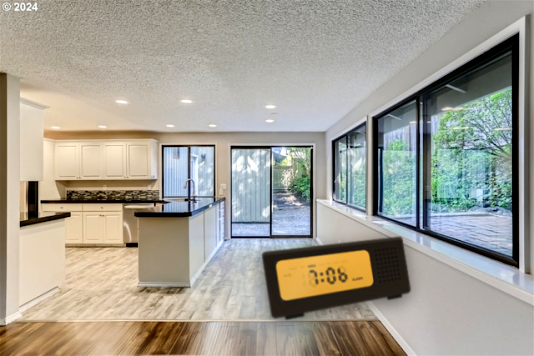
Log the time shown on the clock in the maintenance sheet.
7:06
